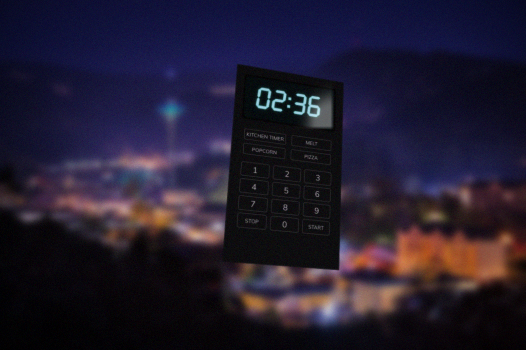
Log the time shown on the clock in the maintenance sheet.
2:36
